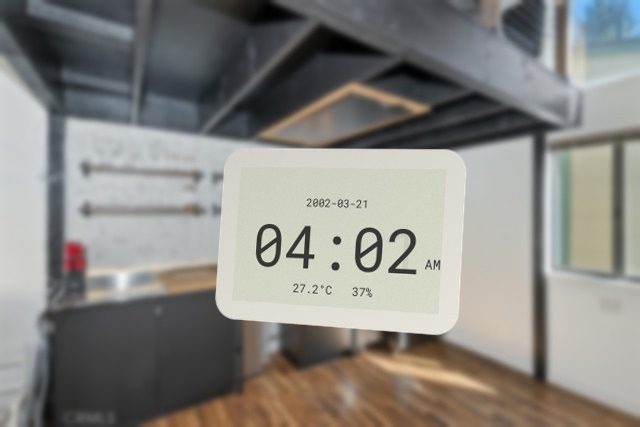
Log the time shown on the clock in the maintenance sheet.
4:02
